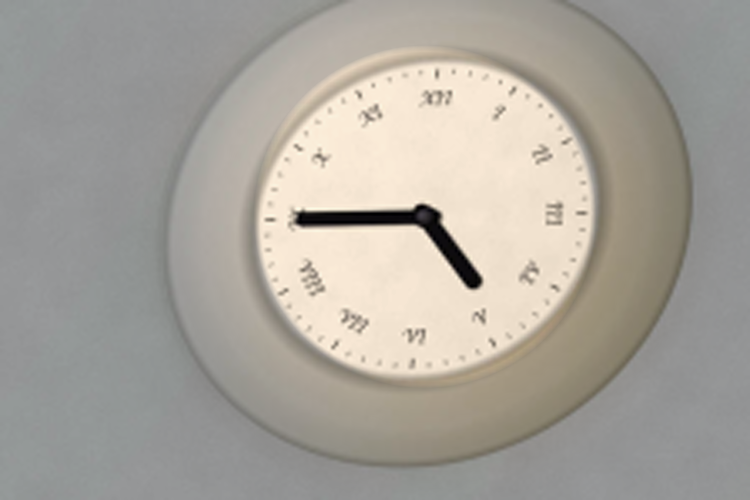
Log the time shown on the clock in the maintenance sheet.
4:45
